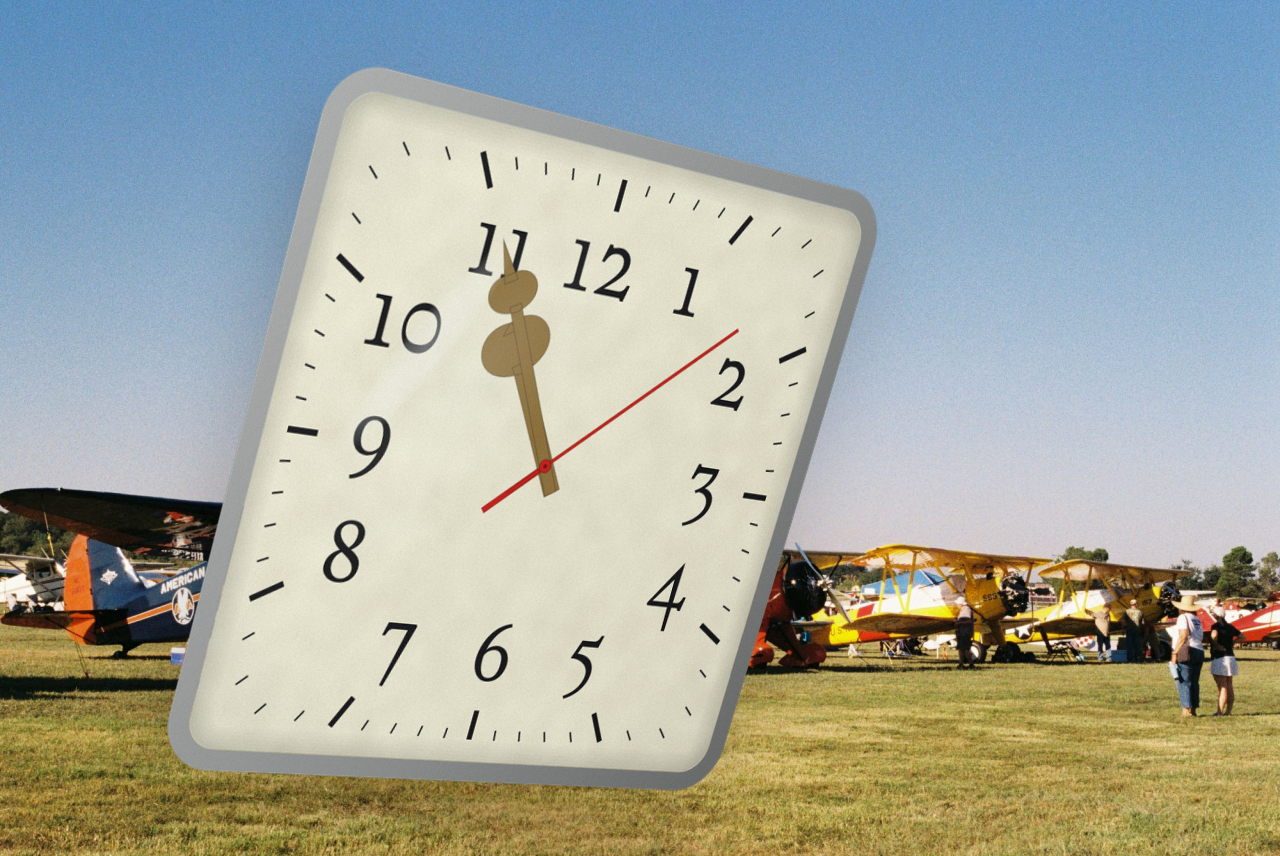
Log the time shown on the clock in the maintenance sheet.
10:55:08
